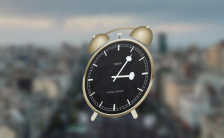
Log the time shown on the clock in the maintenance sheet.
3:06
